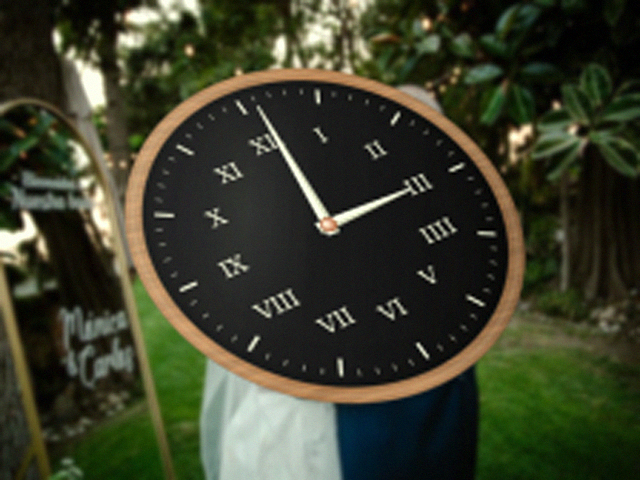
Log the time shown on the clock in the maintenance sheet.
3:01
